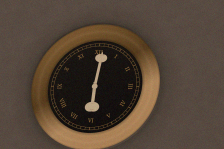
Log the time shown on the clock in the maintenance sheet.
6:01
